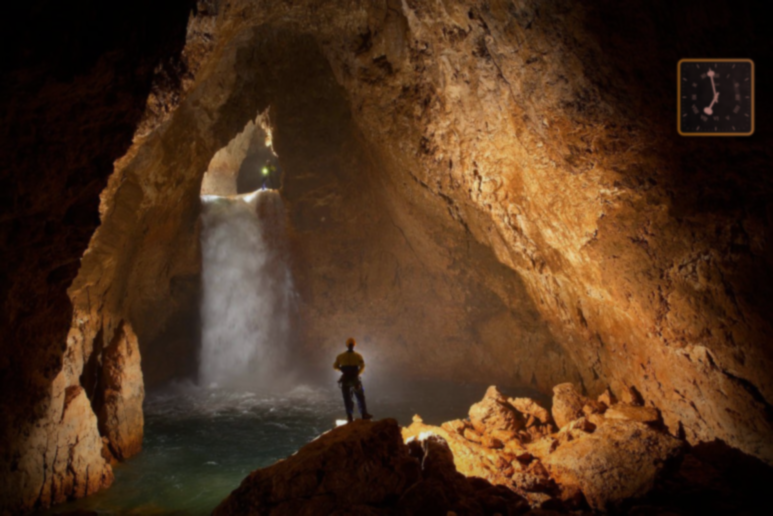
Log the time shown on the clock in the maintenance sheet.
6:58
